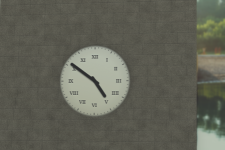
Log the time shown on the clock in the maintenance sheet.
4:51
